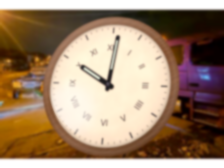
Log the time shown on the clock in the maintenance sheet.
10:01
